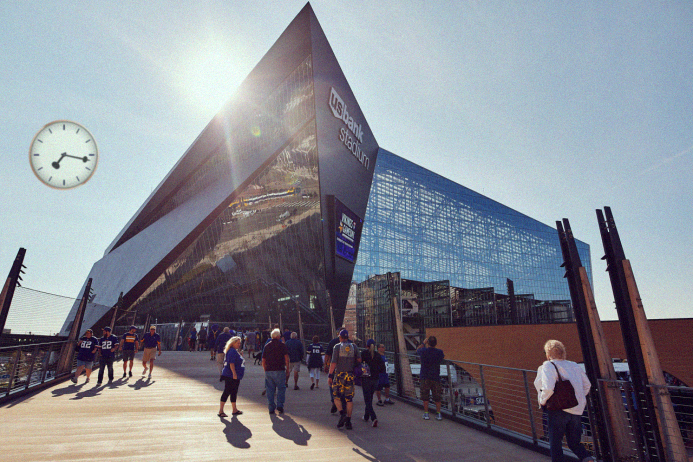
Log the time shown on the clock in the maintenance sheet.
7:17
